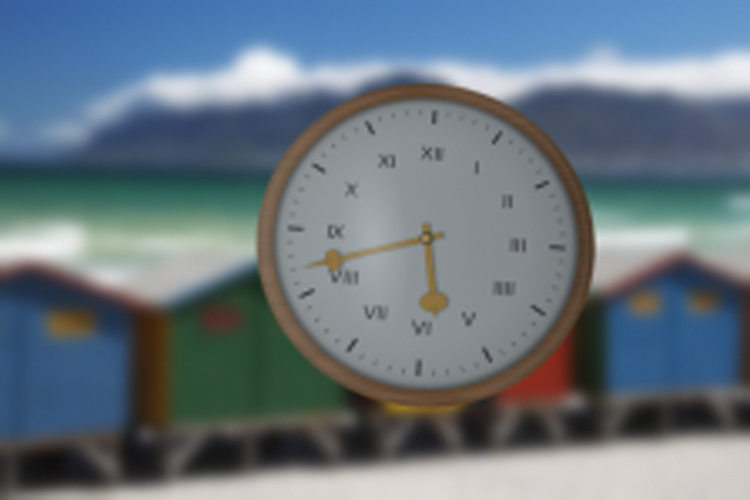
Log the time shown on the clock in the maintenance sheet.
5:42
